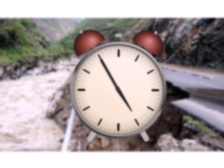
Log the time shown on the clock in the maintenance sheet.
4:55
